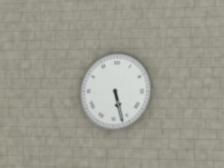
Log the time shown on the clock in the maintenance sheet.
5:27
